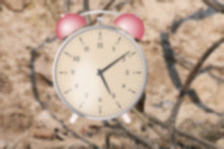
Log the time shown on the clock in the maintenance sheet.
5:09
